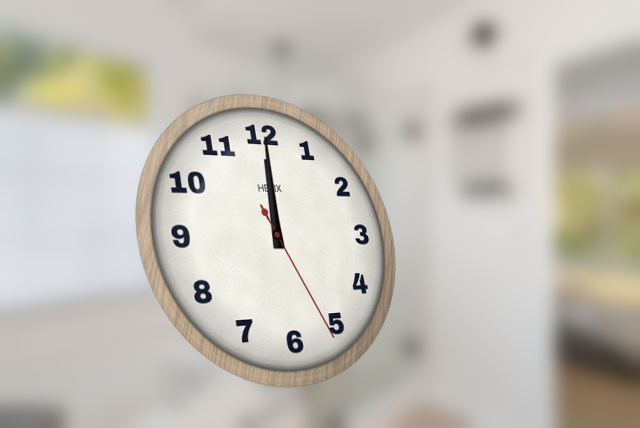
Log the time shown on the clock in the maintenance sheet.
12:00:26
